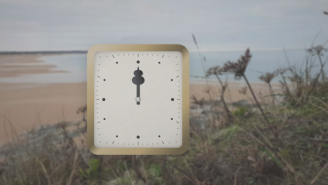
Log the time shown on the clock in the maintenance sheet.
12:00
